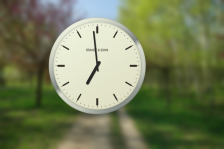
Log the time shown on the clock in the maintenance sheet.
6:59
